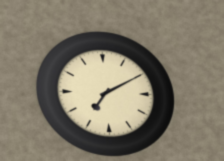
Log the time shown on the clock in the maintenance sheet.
7:10
